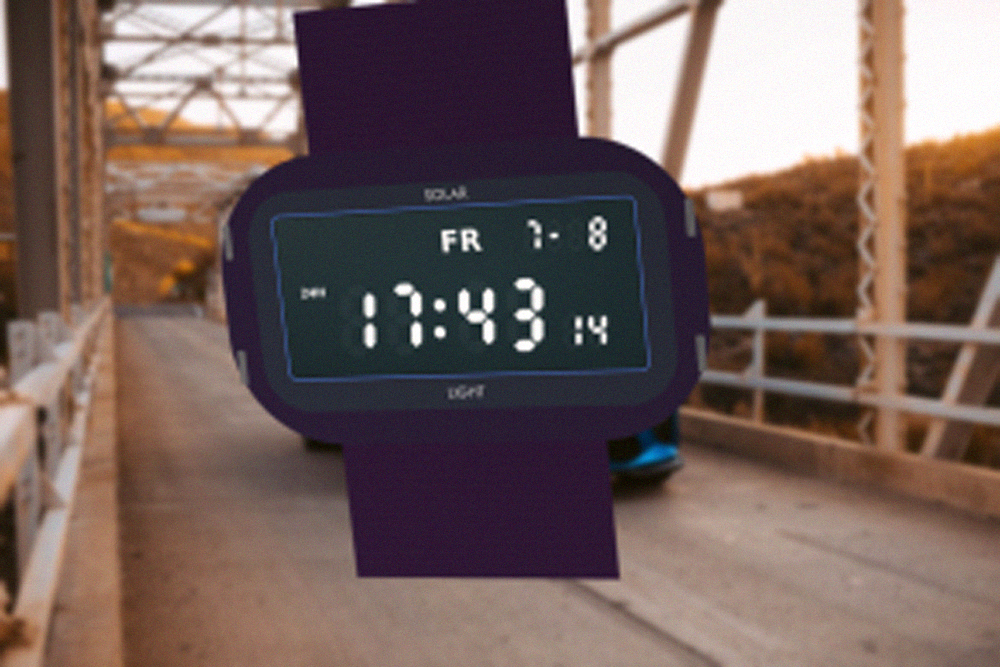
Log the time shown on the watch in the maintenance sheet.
17:43:14
